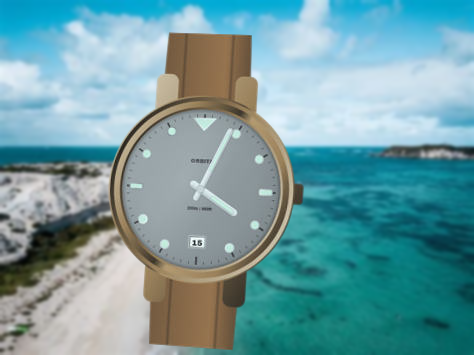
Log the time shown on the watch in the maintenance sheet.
4:04
